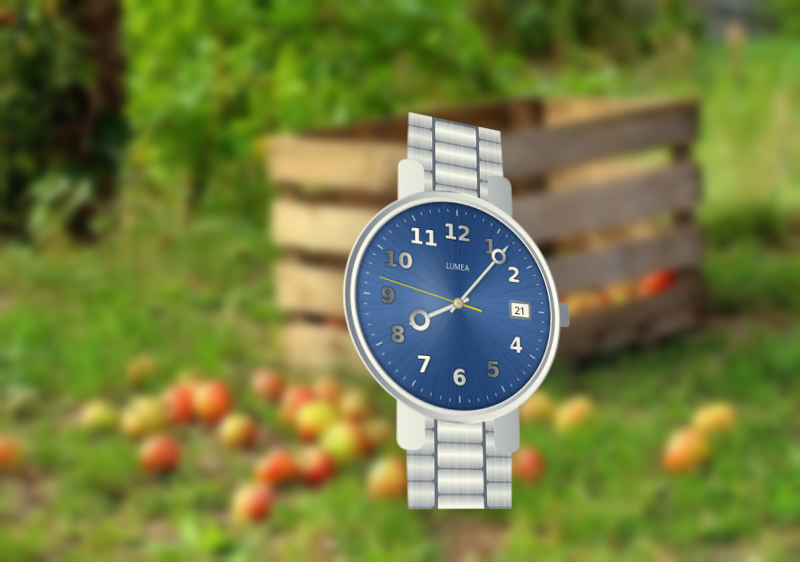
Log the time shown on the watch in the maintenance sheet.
8:06:47
